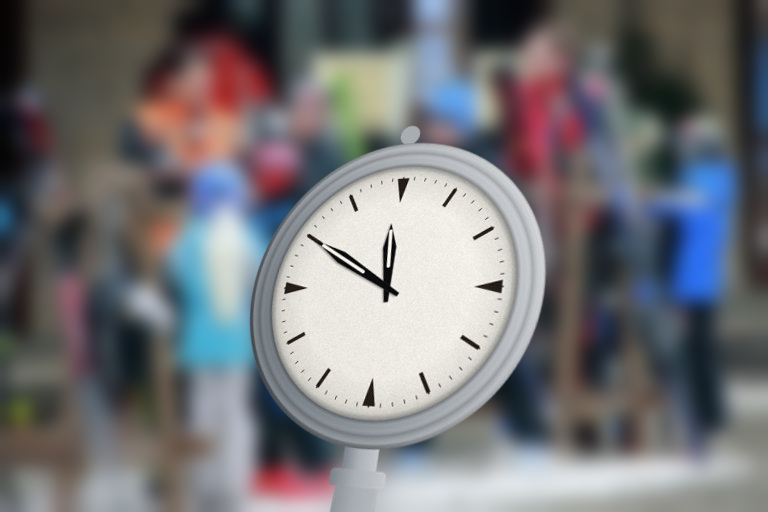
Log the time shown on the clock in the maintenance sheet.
11:50
